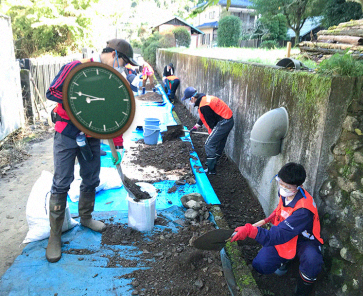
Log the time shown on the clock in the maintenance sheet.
8:47
